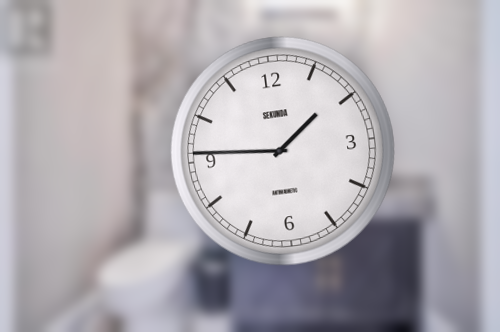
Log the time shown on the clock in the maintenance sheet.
1:46
